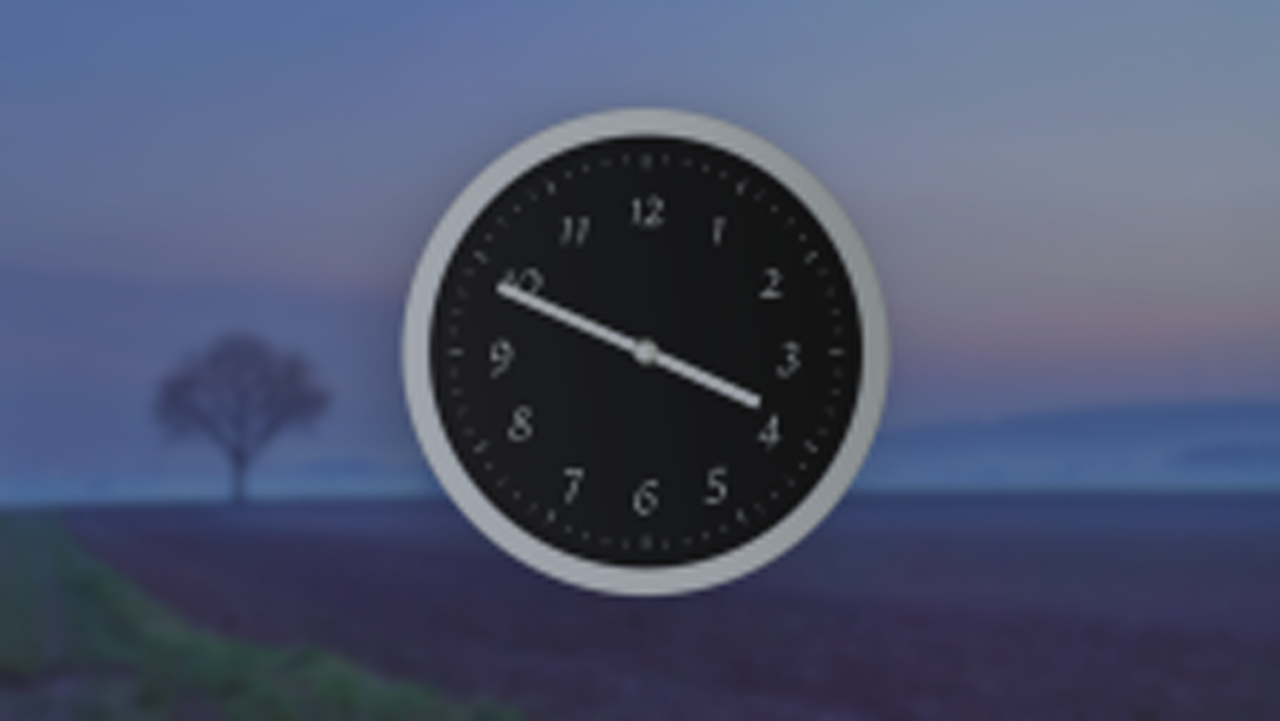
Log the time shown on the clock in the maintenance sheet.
3:49
